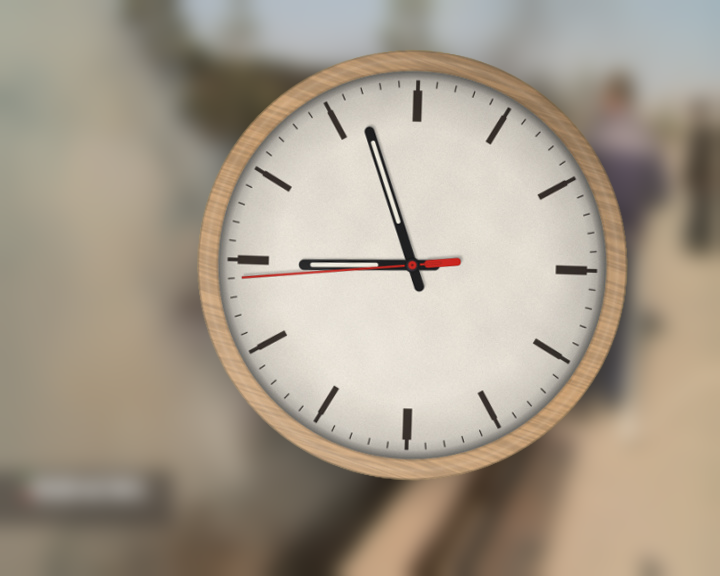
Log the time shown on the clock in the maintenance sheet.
8:56:44
